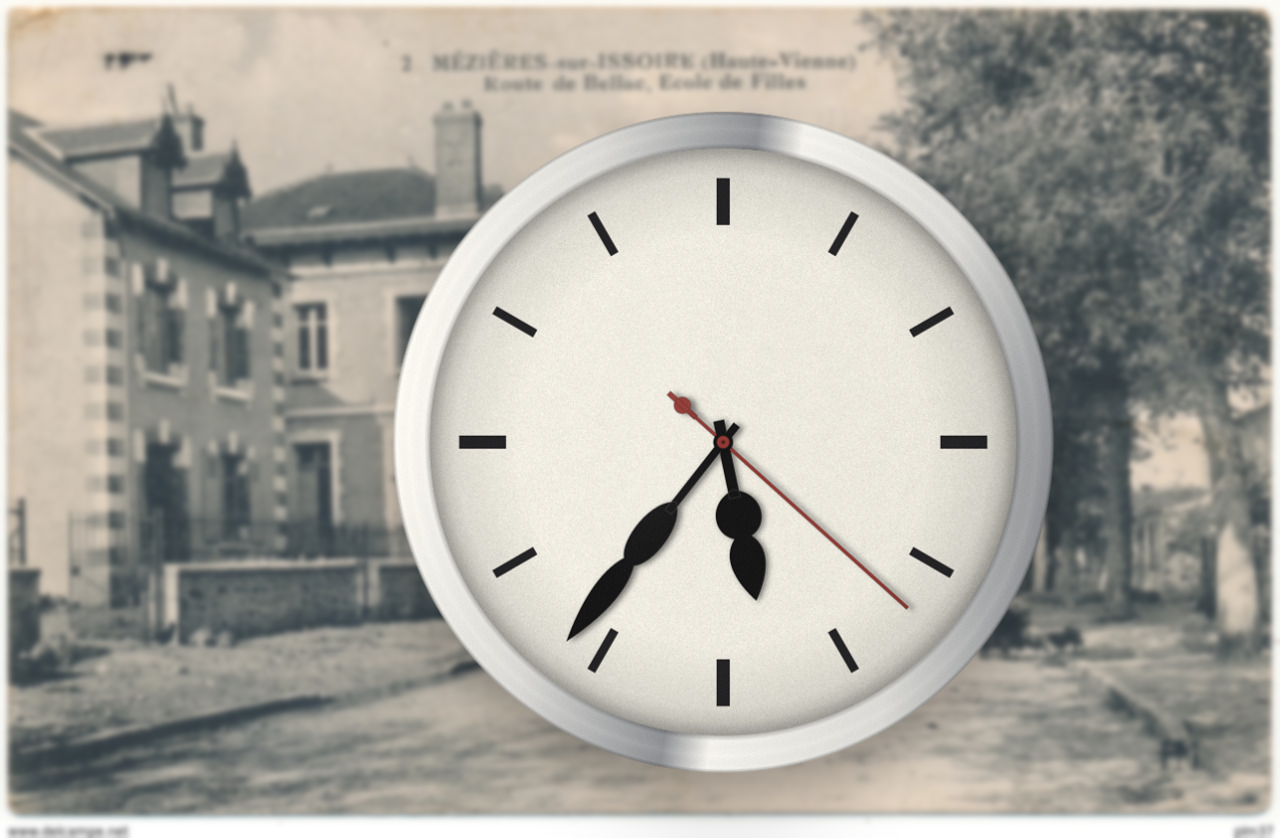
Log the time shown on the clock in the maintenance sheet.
5:36:22
